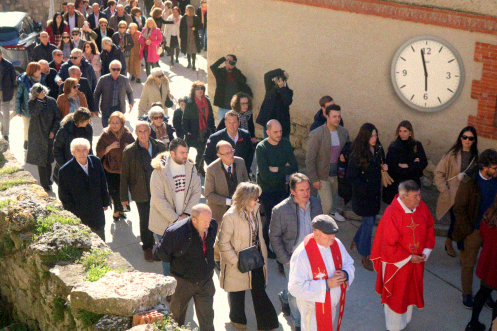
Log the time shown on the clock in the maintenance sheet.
5:58
